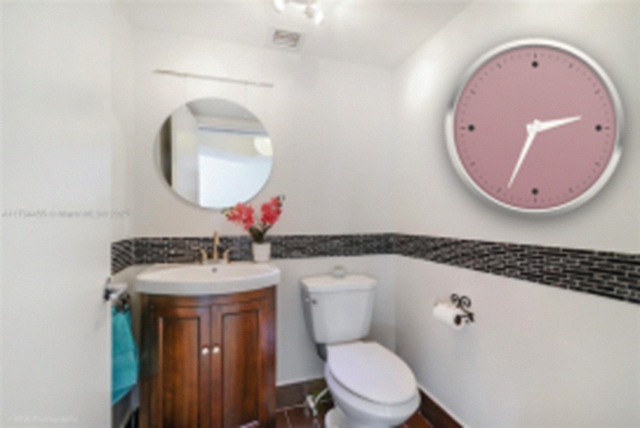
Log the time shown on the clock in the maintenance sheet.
2:34
